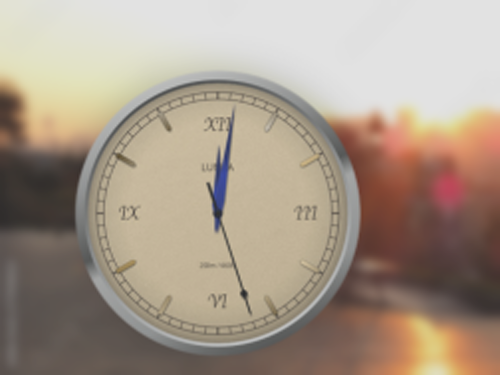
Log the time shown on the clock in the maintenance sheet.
12:01:27
